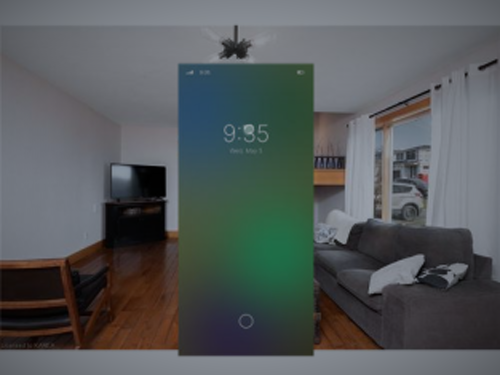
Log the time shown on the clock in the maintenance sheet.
9:35
